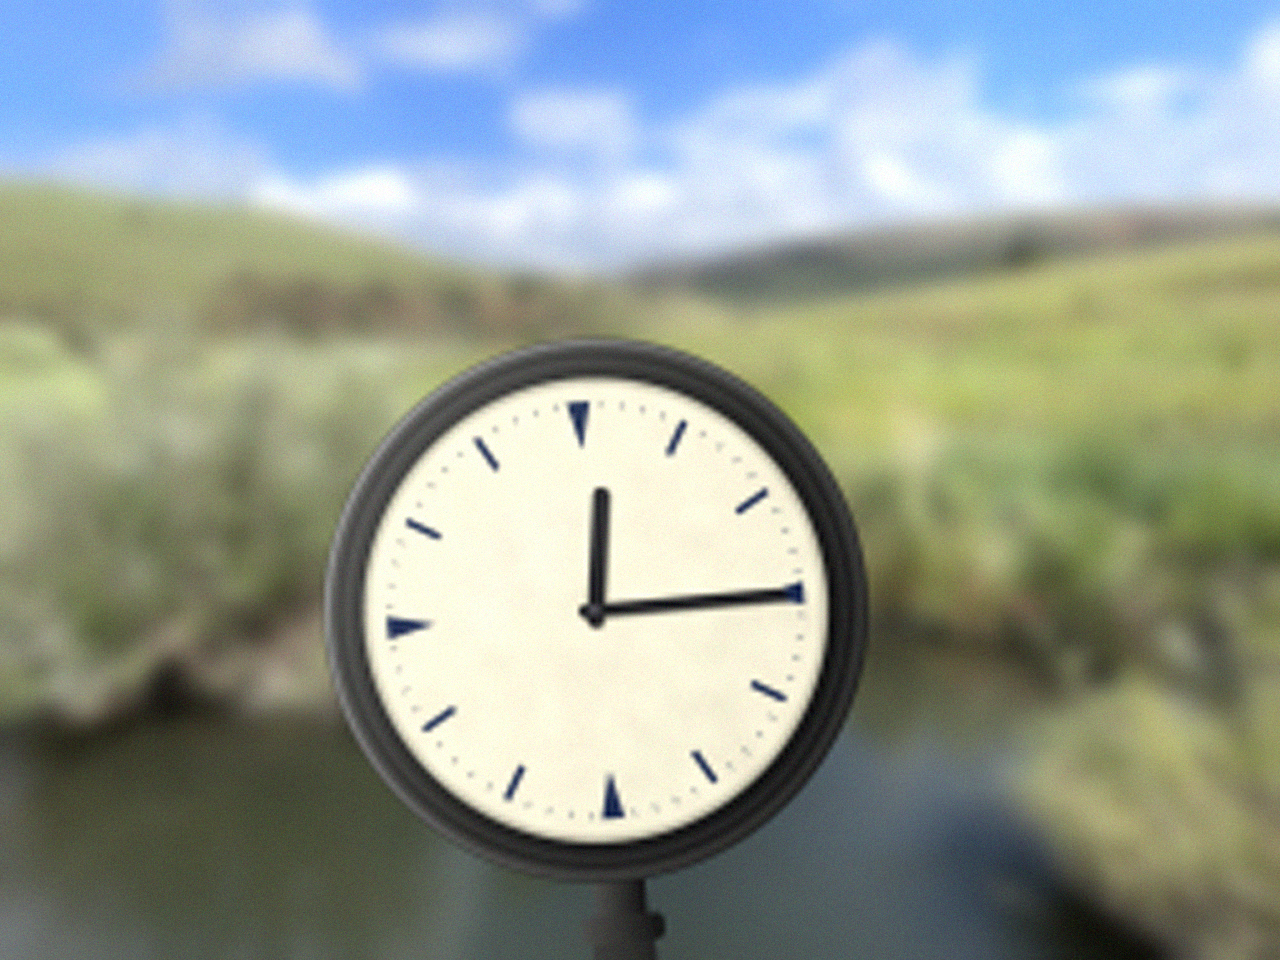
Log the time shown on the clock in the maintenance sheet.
12:15
